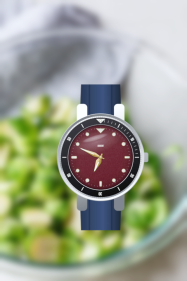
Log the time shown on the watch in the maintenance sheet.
6:49
